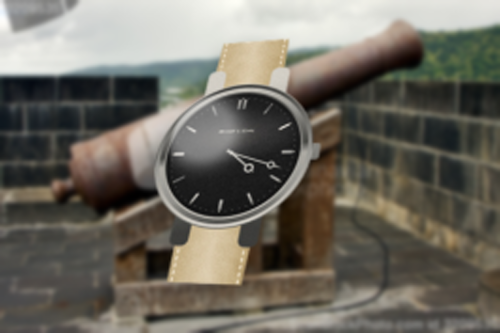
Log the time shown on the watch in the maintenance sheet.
4:18
